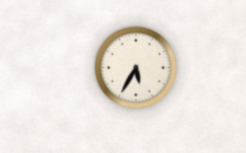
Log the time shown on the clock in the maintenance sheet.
5:35
